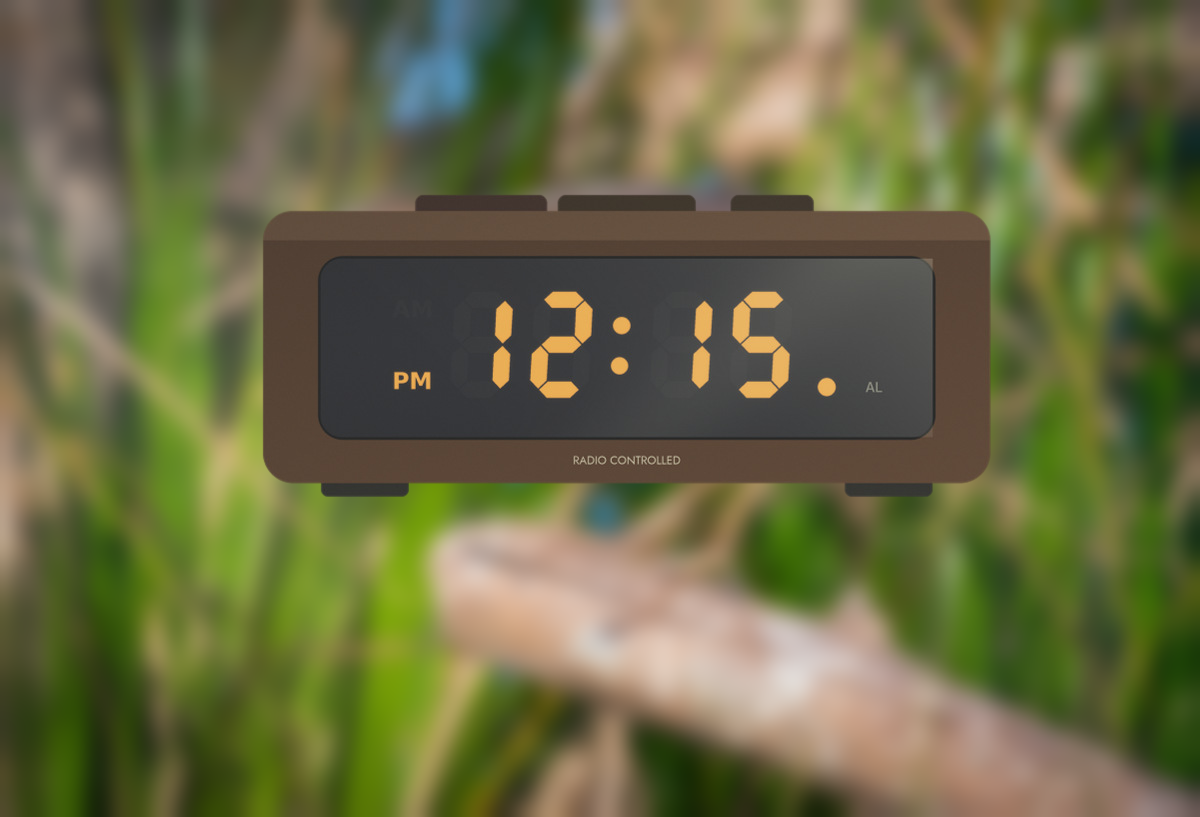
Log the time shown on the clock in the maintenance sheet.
12:15
